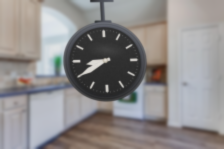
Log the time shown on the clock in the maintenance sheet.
8:40
